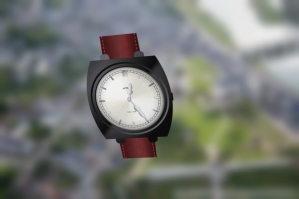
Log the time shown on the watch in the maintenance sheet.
12:25
